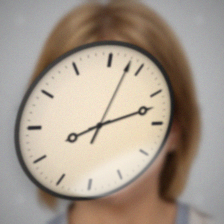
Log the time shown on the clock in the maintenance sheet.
8:12:03
